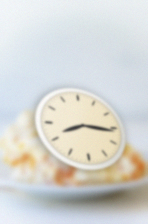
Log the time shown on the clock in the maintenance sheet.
8:16
